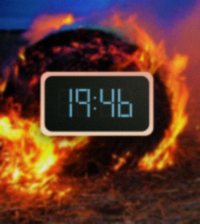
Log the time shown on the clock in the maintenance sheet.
19:46
